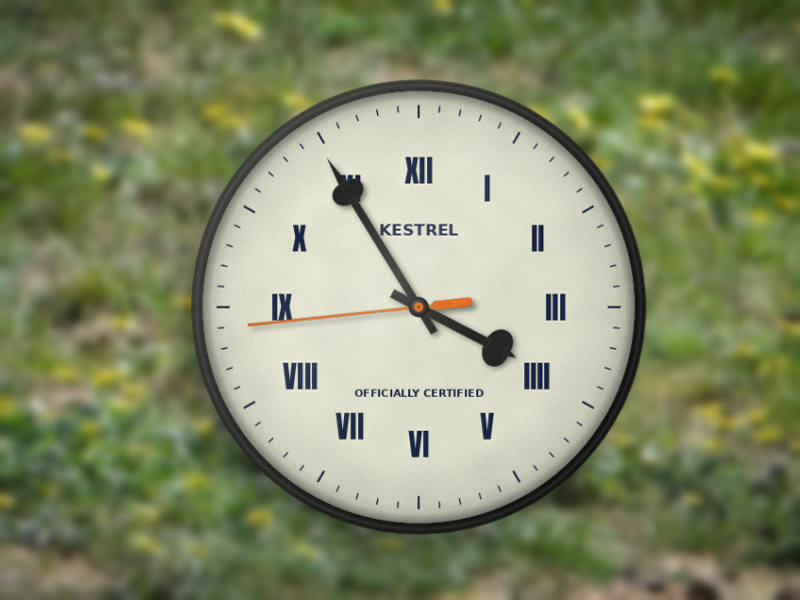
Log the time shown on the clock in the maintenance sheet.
3:54:44
